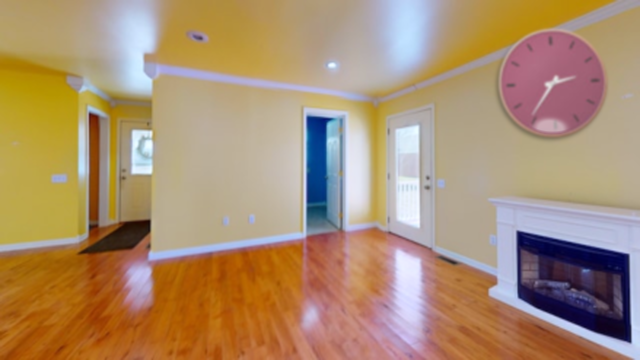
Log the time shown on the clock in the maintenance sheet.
2:36
